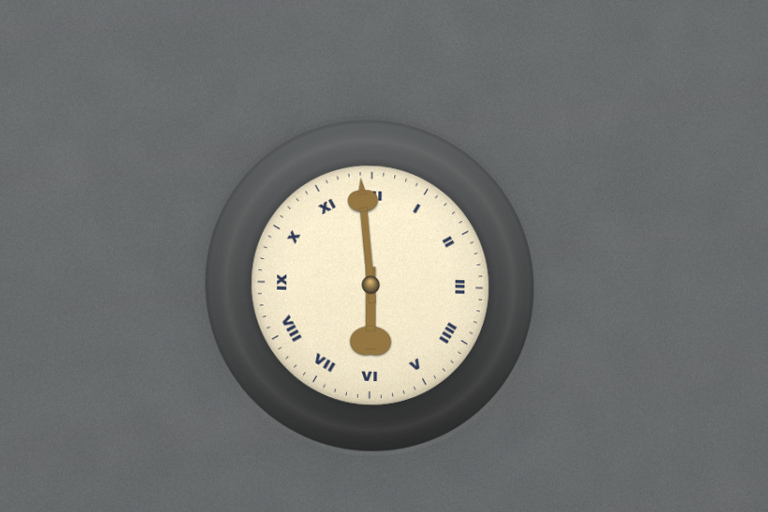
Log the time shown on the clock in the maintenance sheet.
5:59
